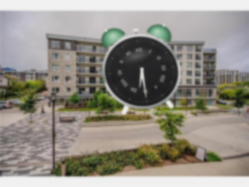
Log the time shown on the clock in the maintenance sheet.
6:30
